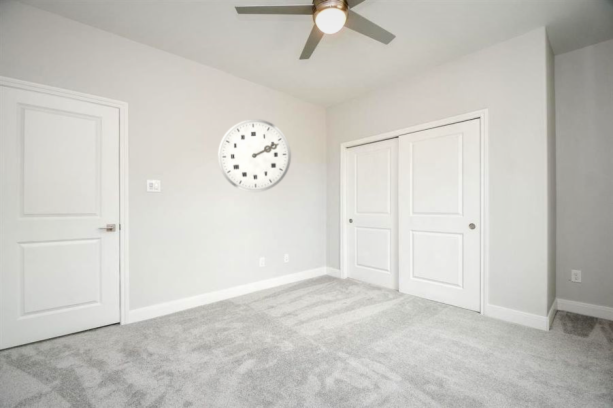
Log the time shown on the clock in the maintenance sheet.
2:11
